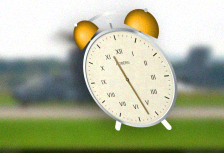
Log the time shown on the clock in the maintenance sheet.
11:27
